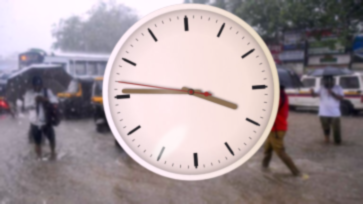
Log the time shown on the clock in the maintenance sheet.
3:45:47
